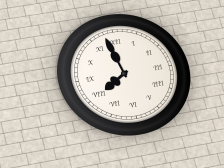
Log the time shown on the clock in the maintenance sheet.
7:58
